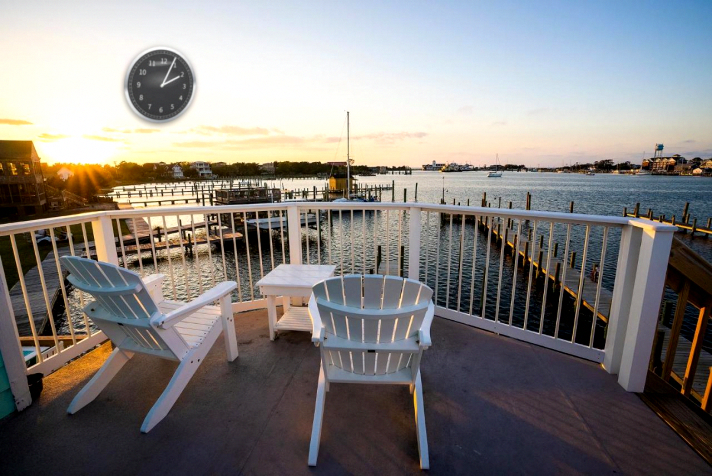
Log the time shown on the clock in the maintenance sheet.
2:04
